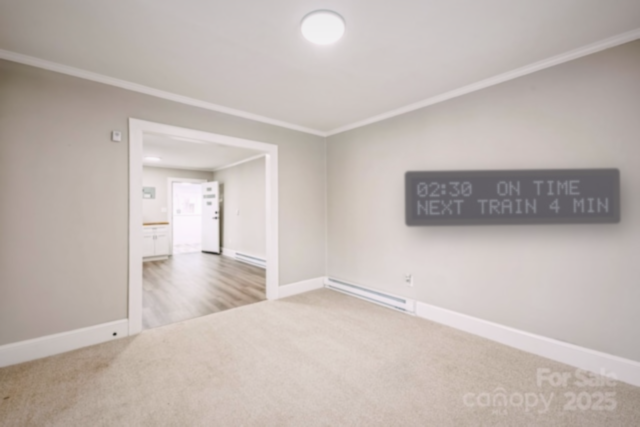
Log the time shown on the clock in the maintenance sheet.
2:30
